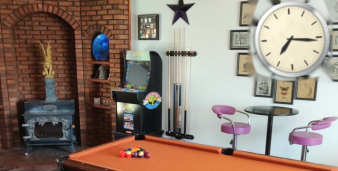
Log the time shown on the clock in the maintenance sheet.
7:16
